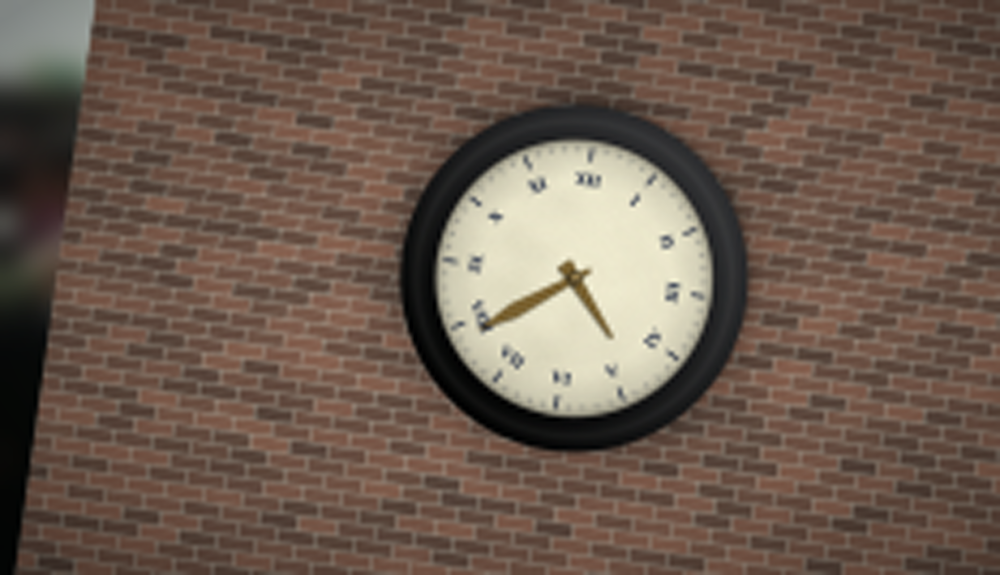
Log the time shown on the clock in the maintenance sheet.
4:39
